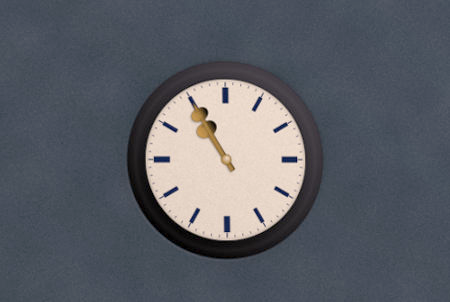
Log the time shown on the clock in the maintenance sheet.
10:55
